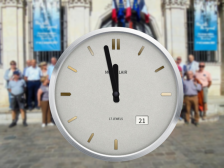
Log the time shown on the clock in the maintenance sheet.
11:58
